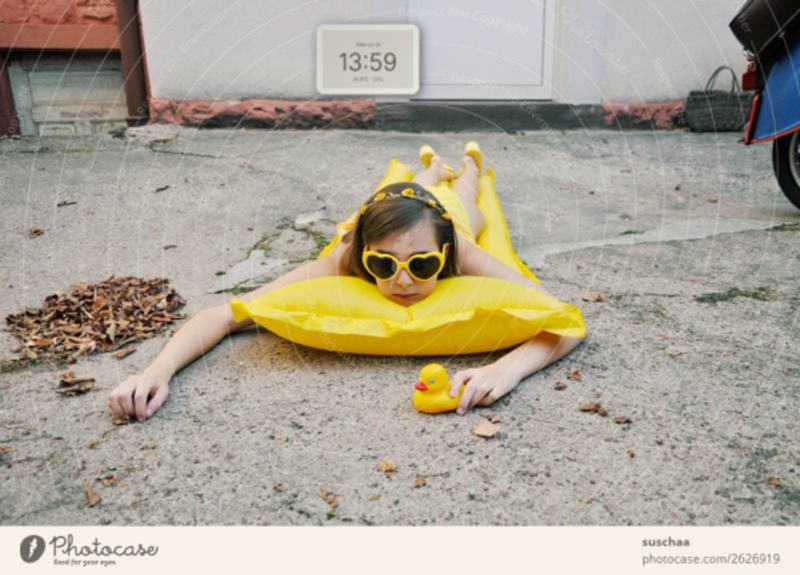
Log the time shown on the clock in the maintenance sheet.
13:59
